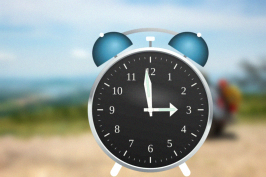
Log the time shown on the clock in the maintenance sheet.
2:59
